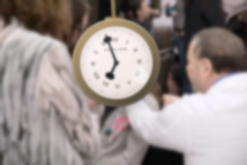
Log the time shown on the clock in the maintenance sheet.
6:57
